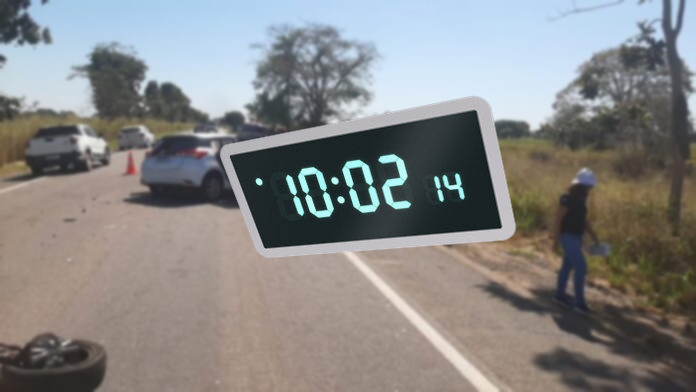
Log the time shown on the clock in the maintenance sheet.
10:02:14
